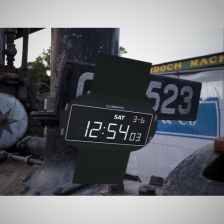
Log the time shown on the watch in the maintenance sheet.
12:54:03
